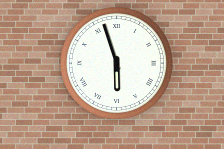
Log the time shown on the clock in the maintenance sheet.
5:57
